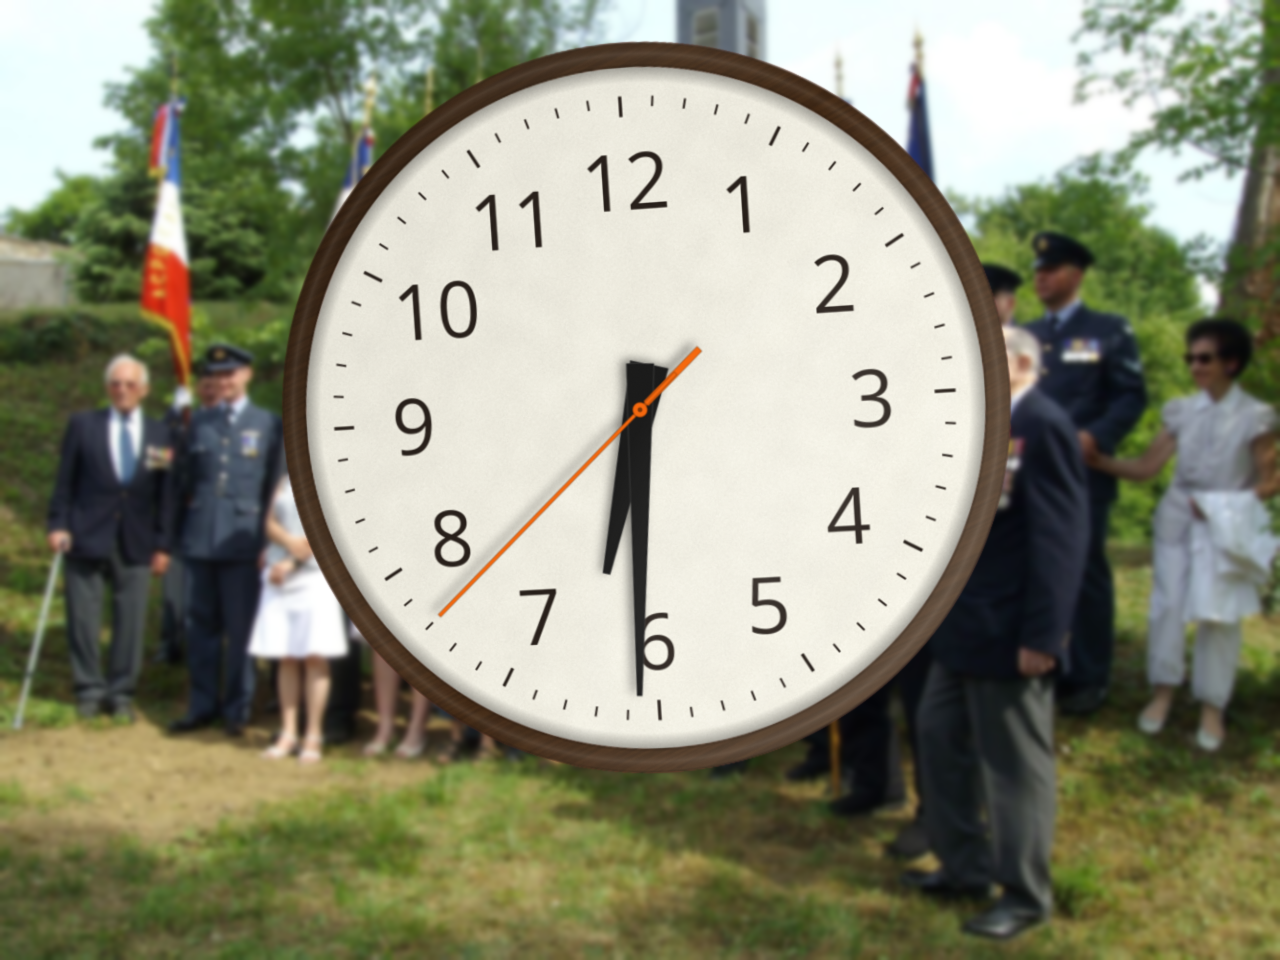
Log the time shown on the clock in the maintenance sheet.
6:30:38
